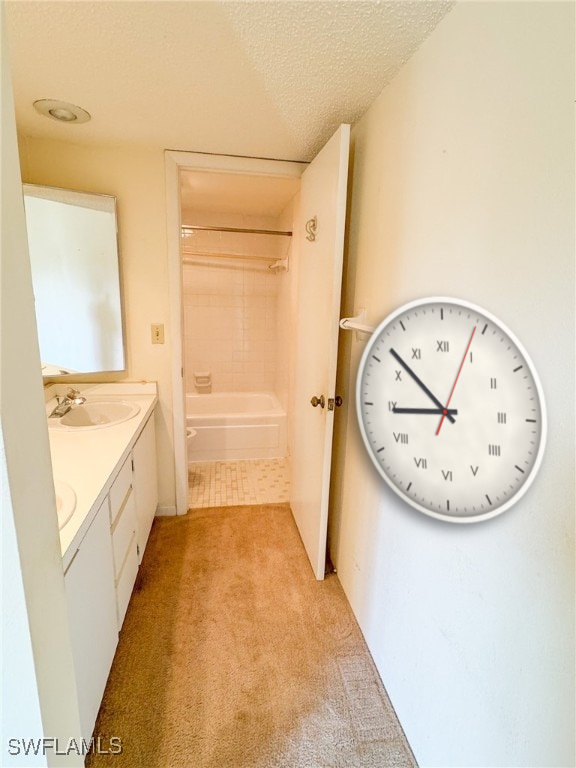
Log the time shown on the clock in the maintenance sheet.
8:52:04
